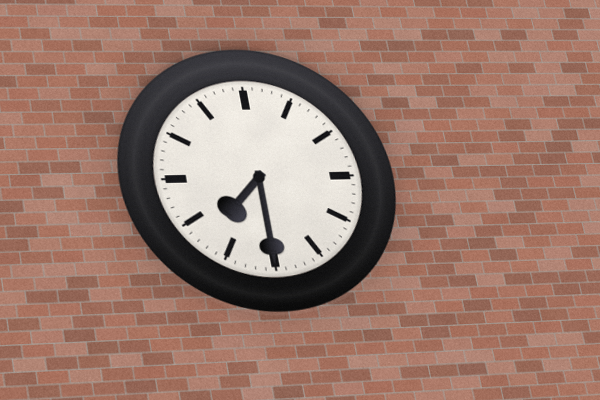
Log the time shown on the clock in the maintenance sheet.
7:30
